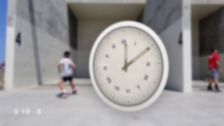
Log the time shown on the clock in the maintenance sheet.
12:10
